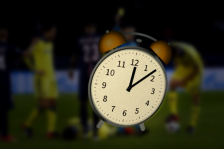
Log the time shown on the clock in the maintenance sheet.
12:08
